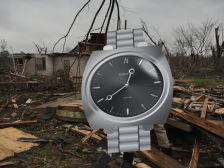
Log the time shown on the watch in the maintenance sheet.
12:39
